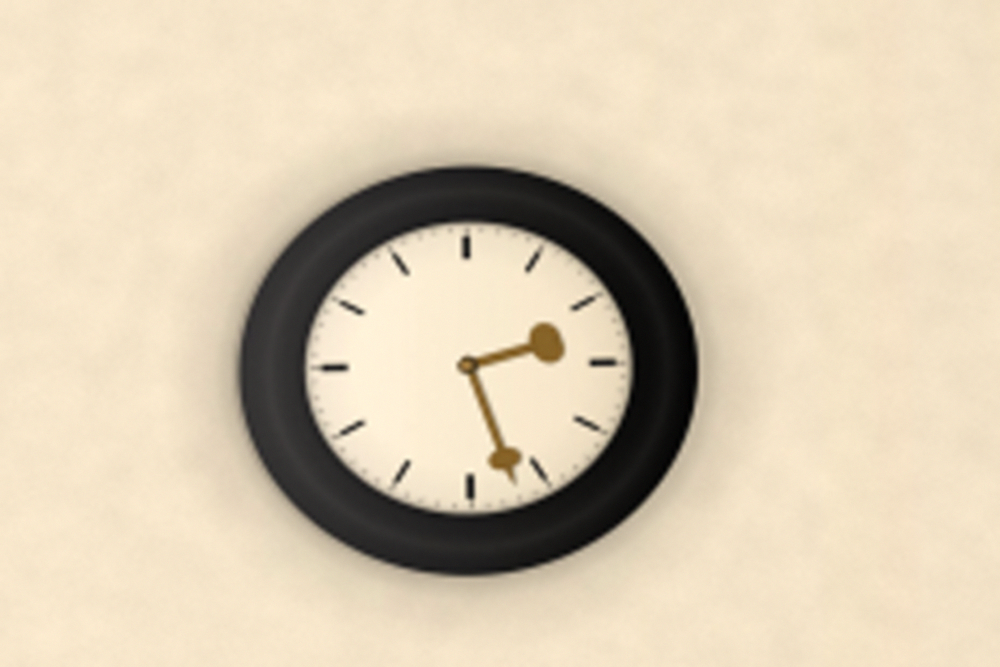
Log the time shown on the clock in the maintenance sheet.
2:27
